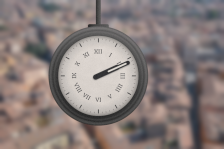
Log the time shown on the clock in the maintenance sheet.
2:11
